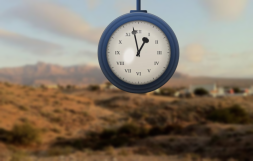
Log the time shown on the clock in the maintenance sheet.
12:58
